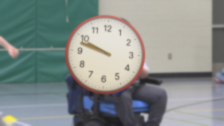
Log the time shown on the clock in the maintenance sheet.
9:48
